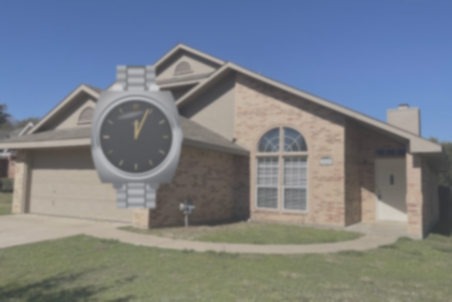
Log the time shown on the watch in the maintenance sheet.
12:04
